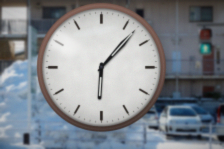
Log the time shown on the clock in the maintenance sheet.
6:07
